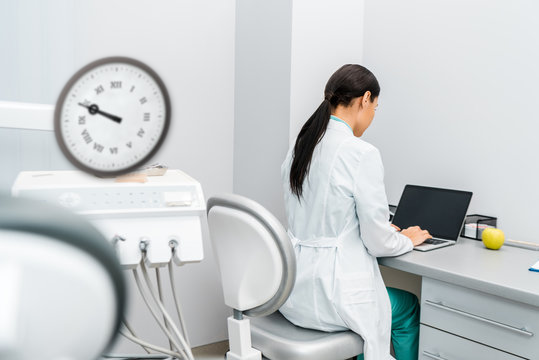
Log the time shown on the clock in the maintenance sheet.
9:49
